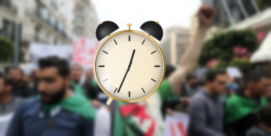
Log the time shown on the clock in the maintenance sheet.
12:34
